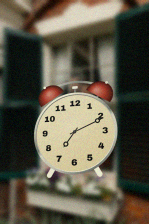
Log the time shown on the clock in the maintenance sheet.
7:11
